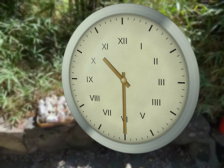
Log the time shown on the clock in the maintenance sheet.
10:30
